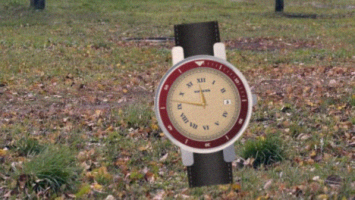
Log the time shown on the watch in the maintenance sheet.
11:47
